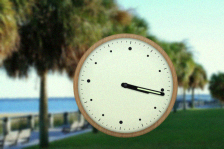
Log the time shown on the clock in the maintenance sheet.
3:16
